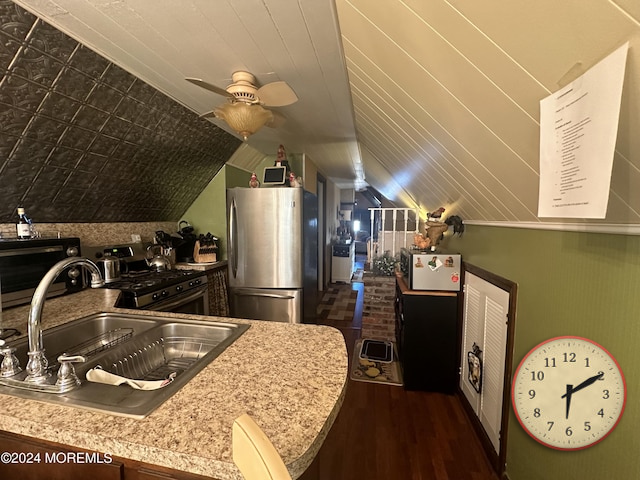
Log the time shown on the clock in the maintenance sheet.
6:10
